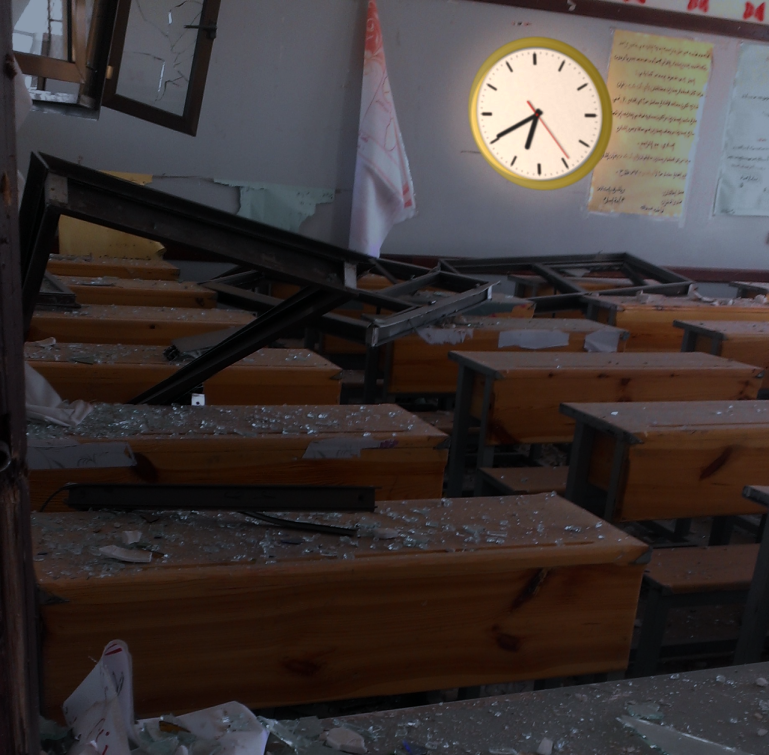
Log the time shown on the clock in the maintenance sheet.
6:40:24
